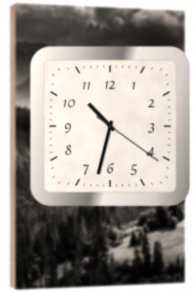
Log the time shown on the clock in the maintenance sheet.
10:32:21
